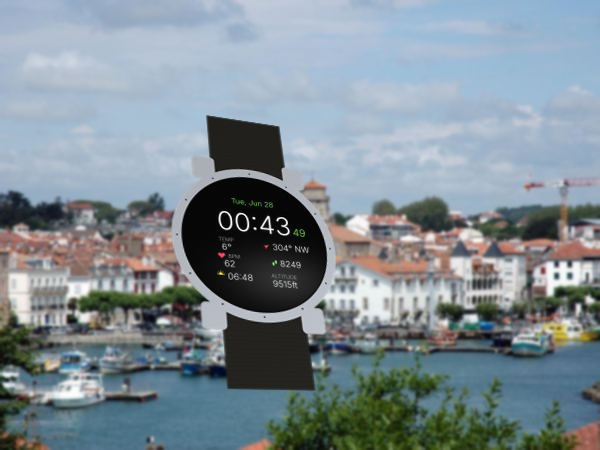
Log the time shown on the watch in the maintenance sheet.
0:43:49
